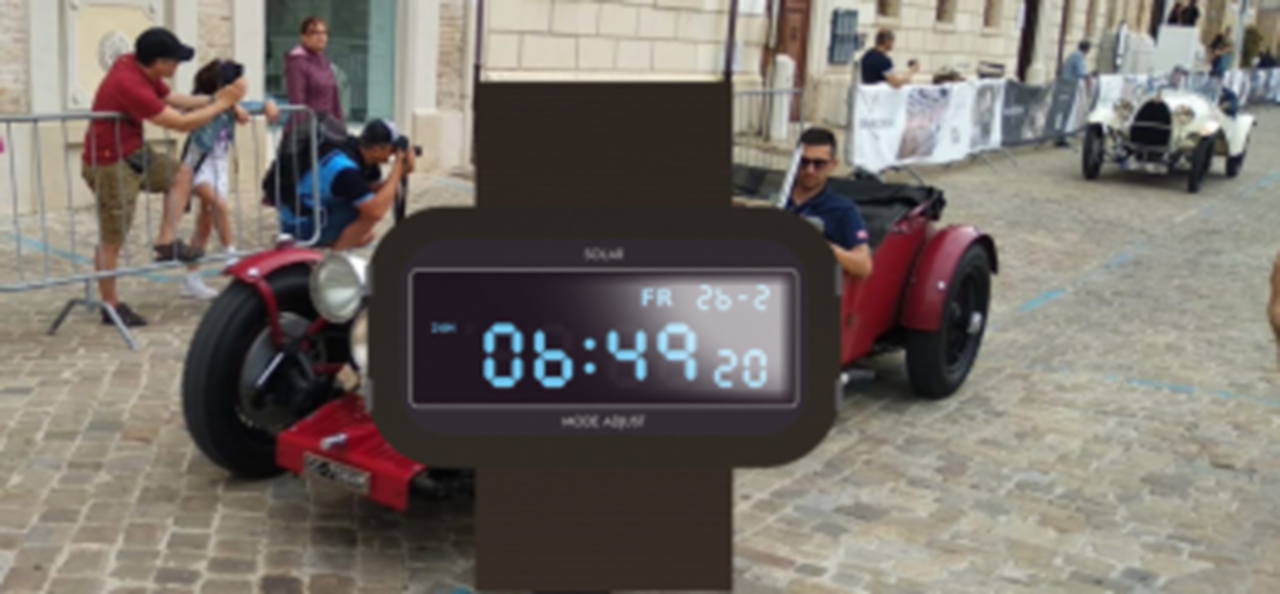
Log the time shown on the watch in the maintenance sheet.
6:49:20
